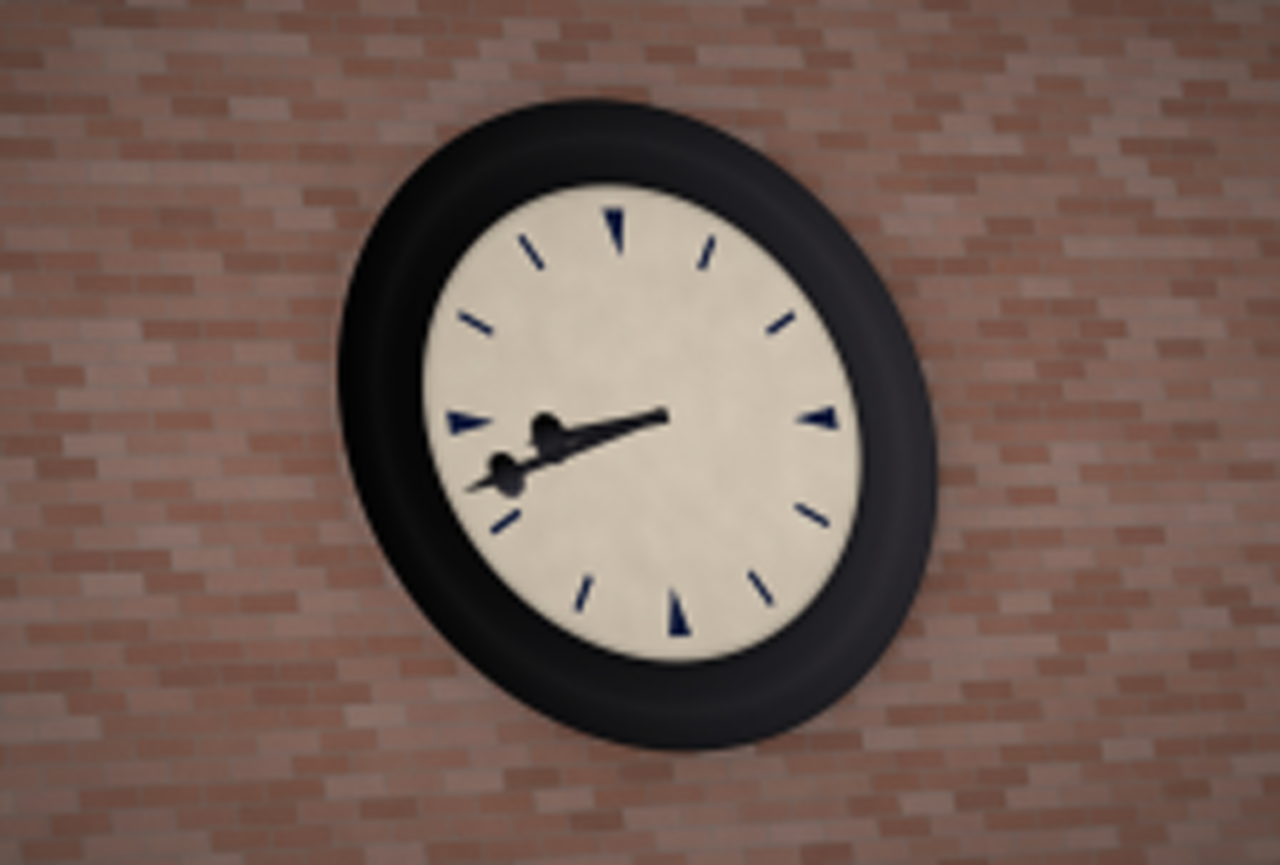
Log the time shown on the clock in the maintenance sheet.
8:42
